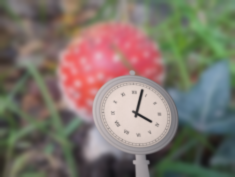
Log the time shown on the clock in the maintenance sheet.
4:03
